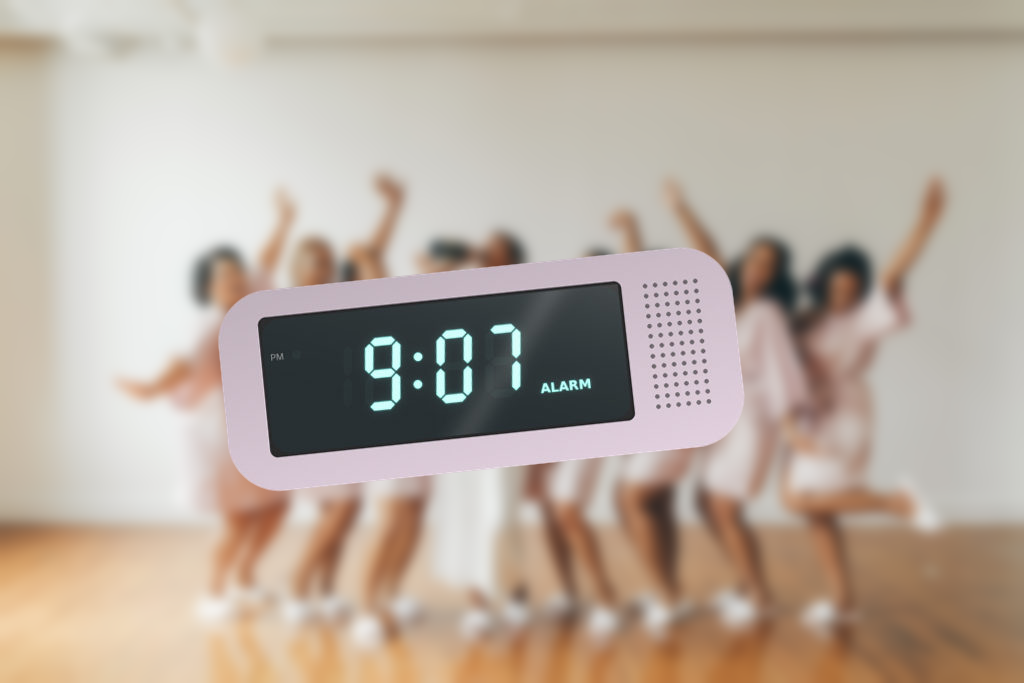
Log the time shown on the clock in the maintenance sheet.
9:07
